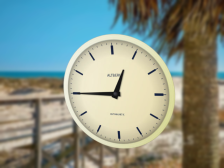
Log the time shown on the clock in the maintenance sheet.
12:45
